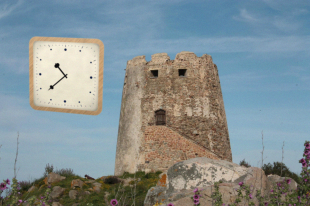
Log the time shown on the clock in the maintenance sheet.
10:38
